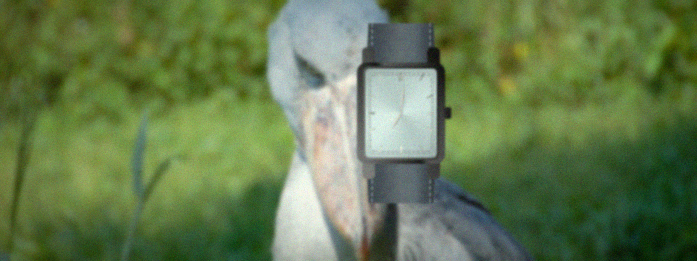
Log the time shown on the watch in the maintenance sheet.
7:01
